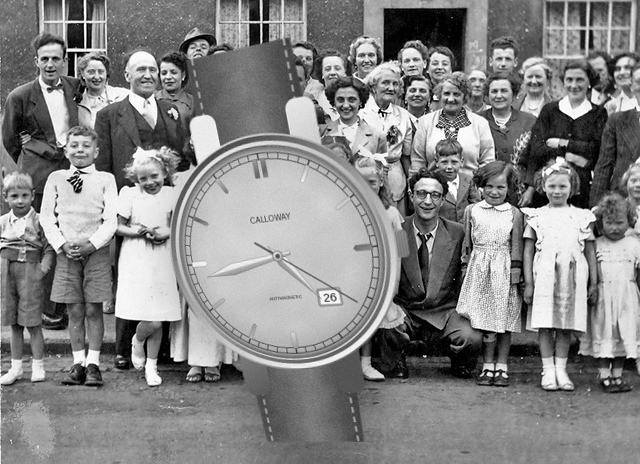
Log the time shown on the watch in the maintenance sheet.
4:43:21
